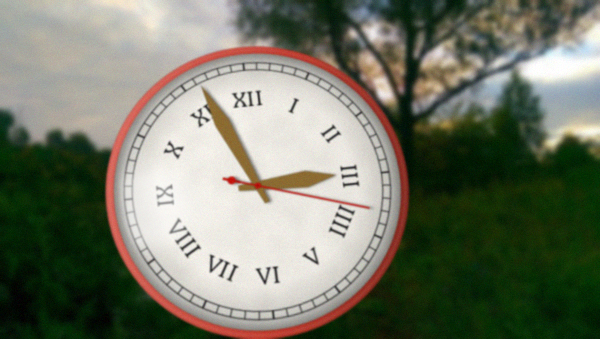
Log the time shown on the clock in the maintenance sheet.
2:56:18
